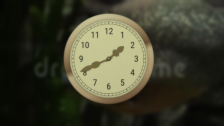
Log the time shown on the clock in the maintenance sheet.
1:41
